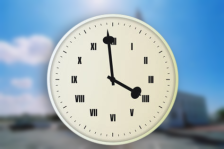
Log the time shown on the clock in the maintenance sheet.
3:59
